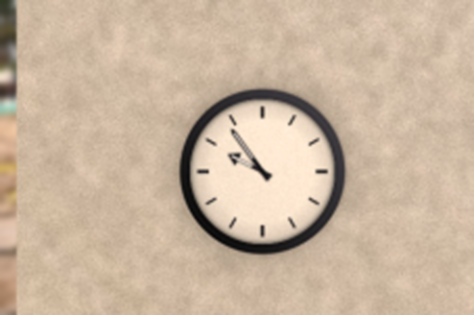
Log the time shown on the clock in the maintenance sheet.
9:54
